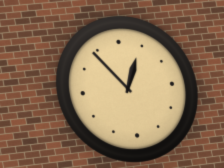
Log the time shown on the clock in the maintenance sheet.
12:54
